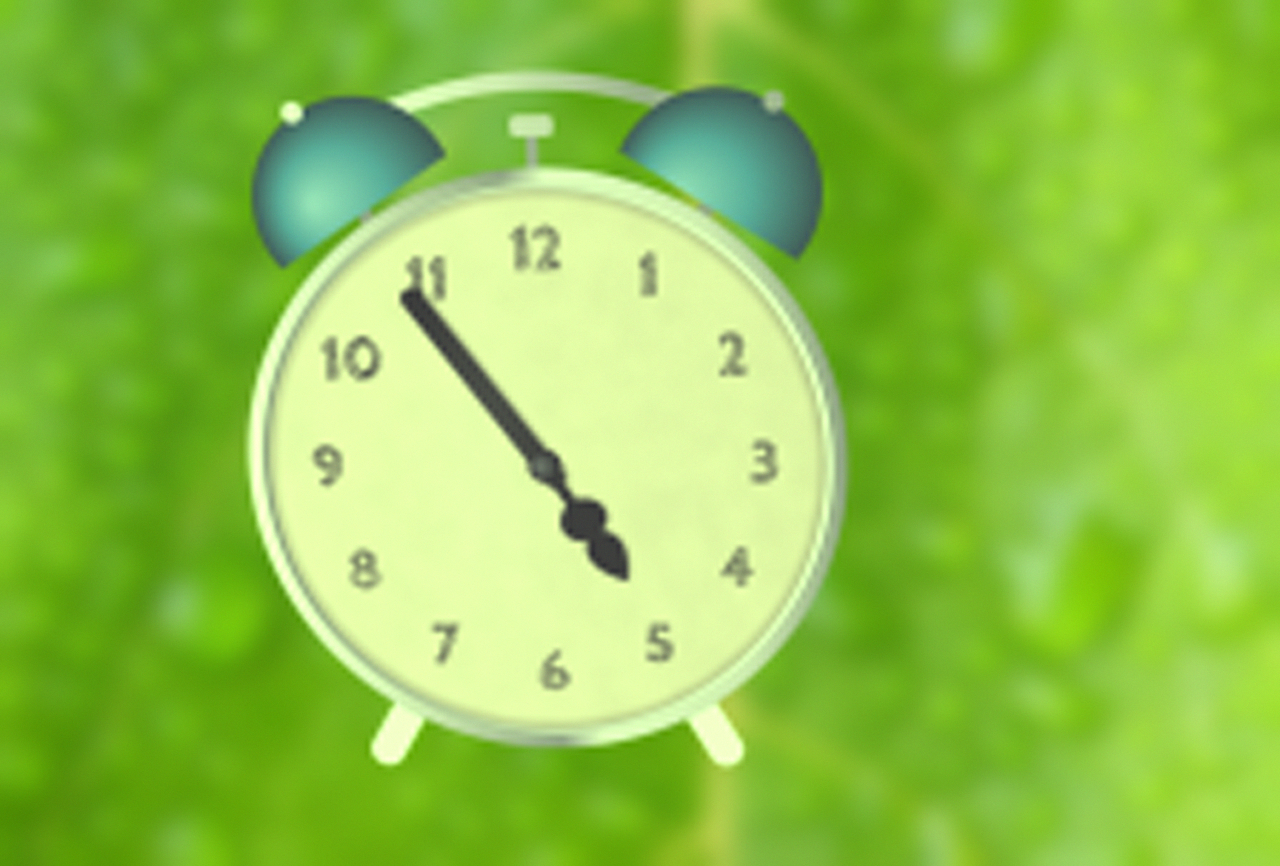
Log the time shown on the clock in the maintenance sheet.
4:54
